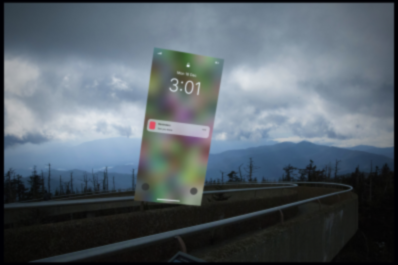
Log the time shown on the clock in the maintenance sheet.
3:01
